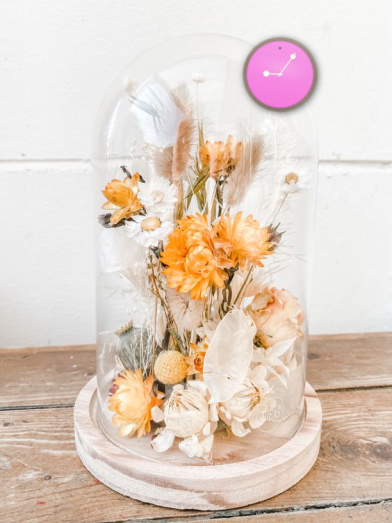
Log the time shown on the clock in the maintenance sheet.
9:06
